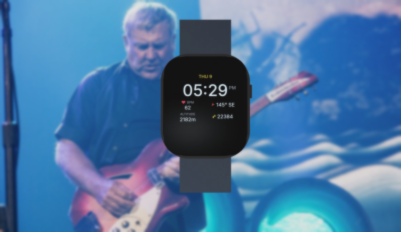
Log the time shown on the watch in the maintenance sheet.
5:29
